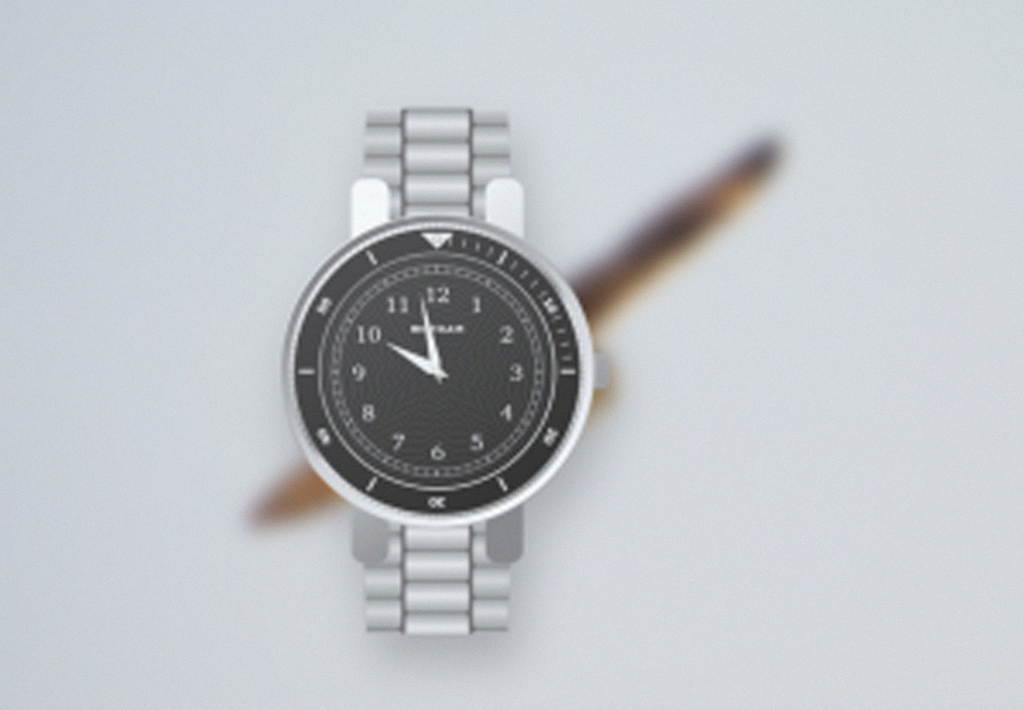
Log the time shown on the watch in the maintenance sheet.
9:58
